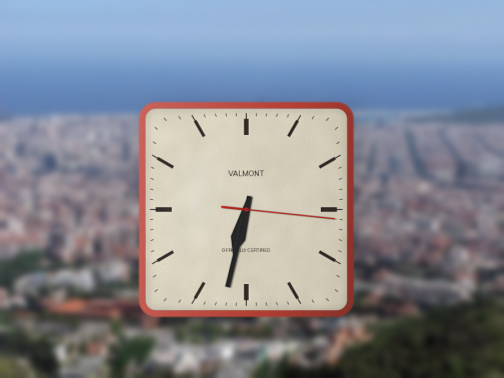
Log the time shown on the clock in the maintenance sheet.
6:32:16
